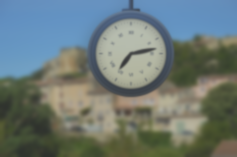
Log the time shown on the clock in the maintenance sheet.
7:13
